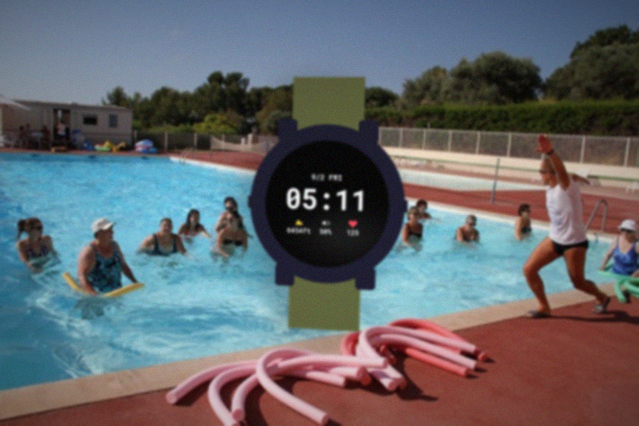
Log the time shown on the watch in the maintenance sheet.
5:11
